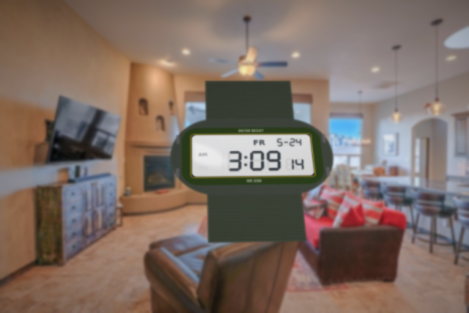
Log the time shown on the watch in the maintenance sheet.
3:09:14
